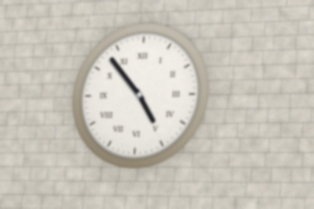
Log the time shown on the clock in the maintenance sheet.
4:53
